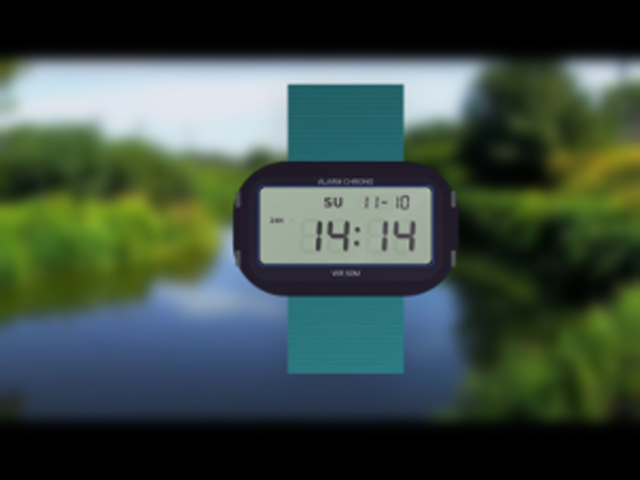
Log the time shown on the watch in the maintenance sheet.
14:14
